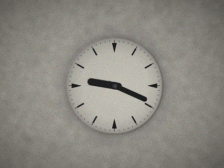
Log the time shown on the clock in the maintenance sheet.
9:19
